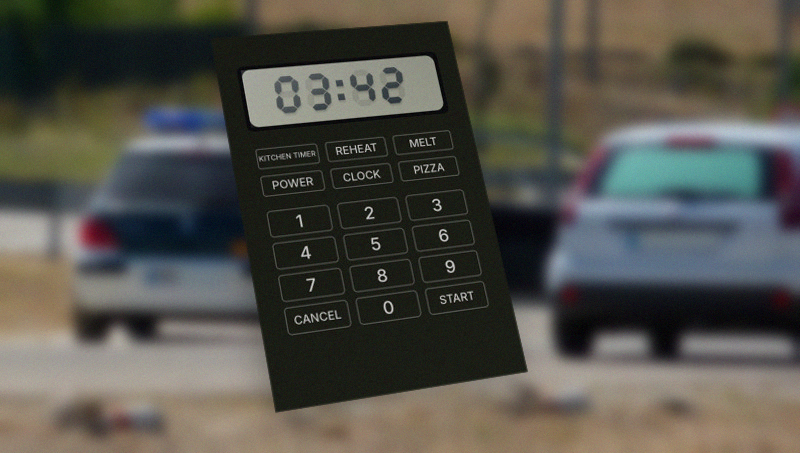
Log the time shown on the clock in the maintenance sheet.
3:42
